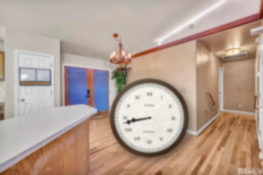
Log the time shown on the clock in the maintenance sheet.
8:43
